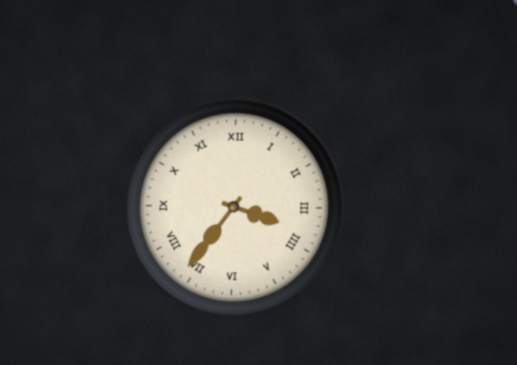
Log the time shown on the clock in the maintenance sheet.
3:36
